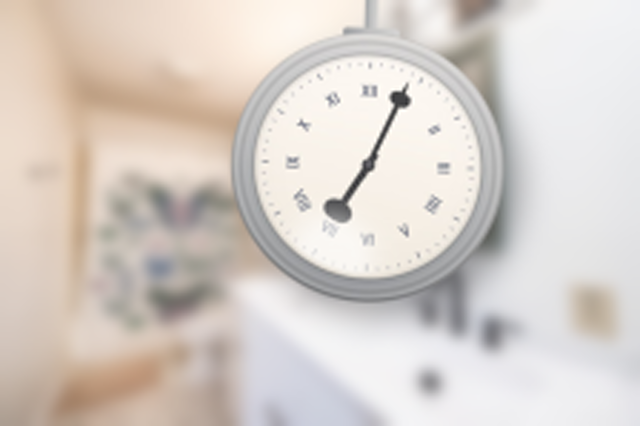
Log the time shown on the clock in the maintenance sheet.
7:04
